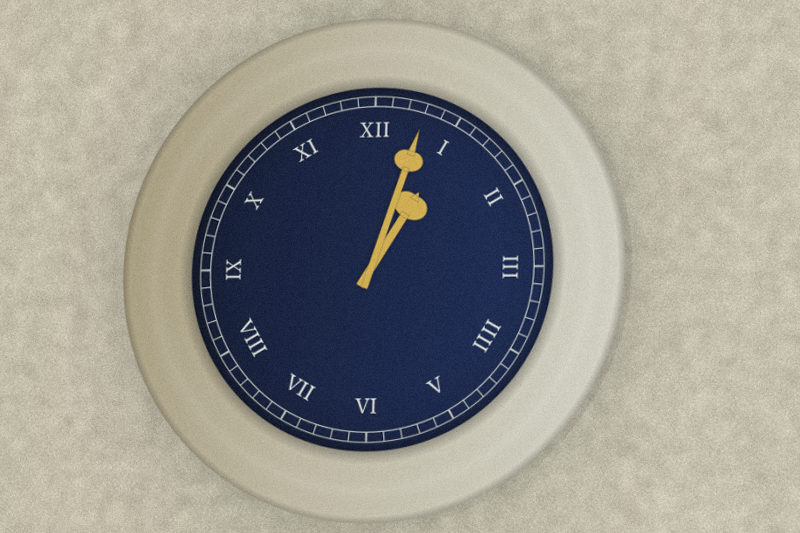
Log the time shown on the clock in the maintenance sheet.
1:03
